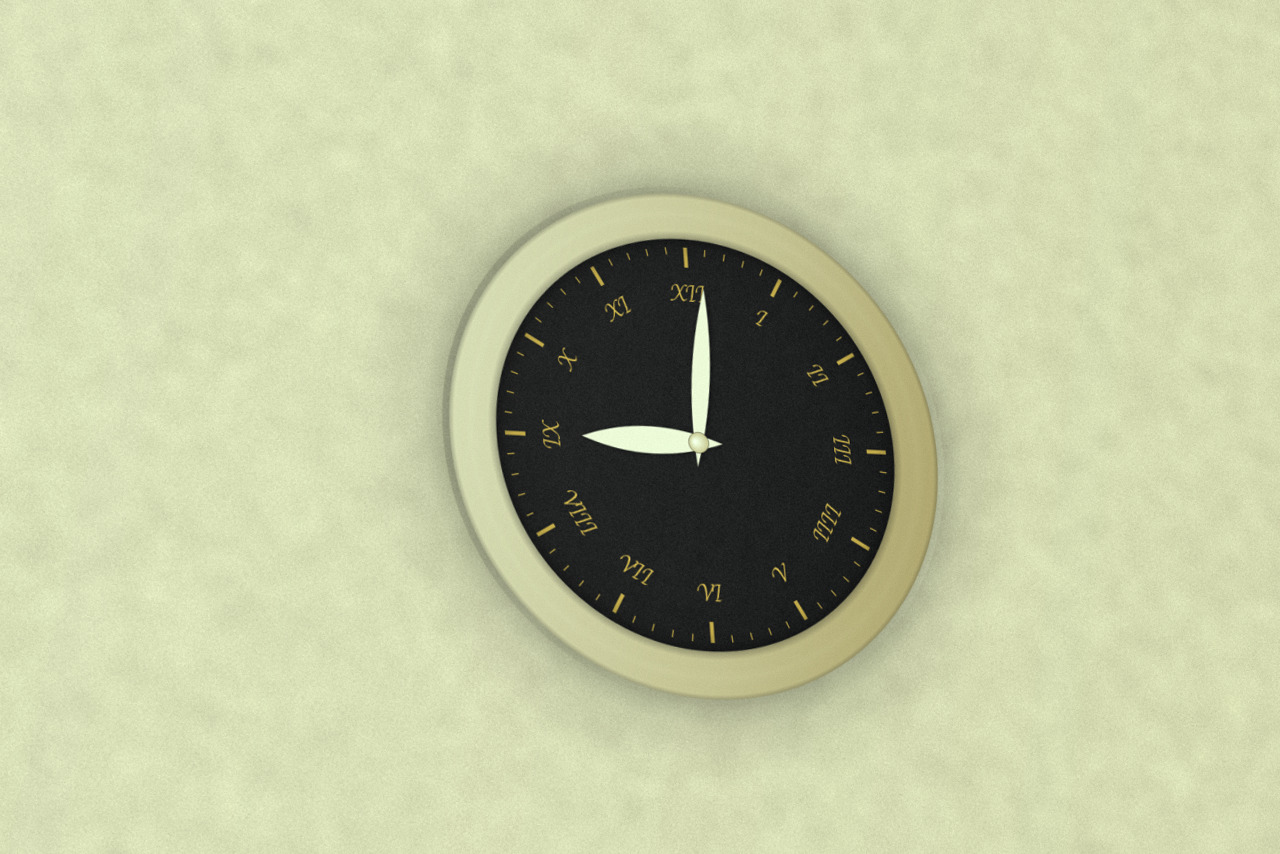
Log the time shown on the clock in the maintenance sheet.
9:01
